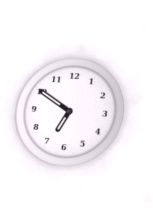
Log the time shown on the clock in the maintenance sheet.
6:50
